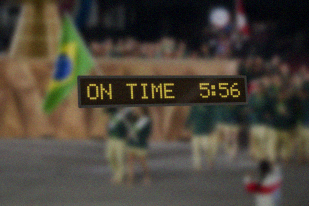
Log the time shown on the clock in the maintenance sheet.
5:56
